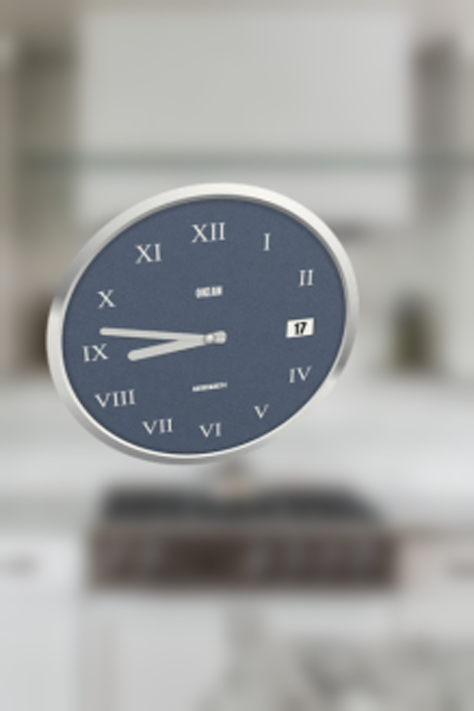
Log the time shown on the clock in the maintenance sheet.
8:47
